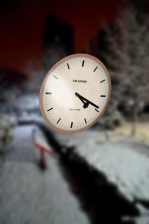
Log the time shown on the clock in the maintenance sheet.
4:19
